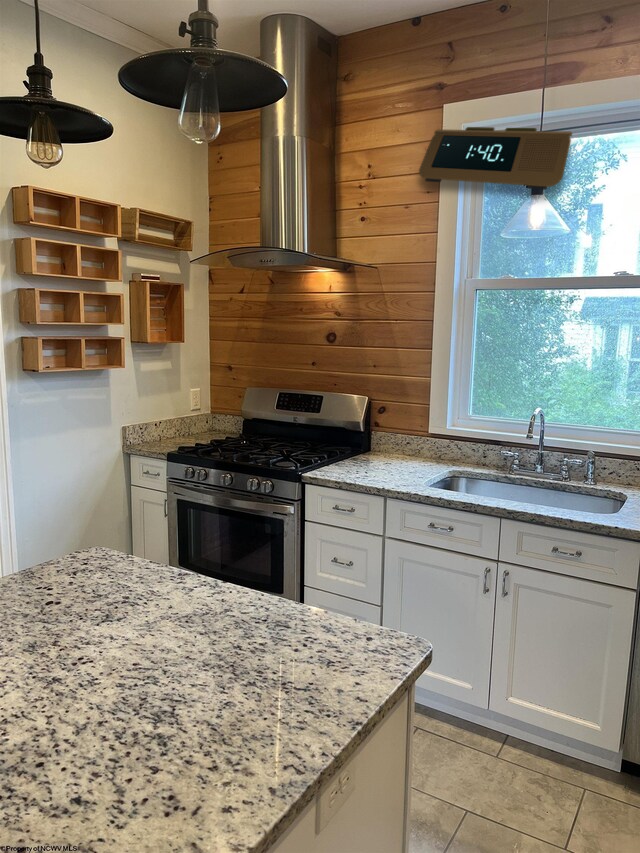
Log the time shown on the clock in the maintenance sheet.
1:40
